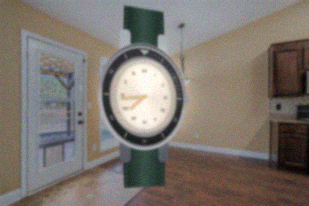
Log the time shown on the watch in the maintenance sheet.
7:44
